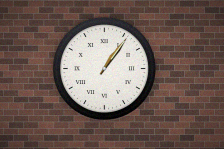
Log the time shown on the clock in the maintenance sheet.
1:06
